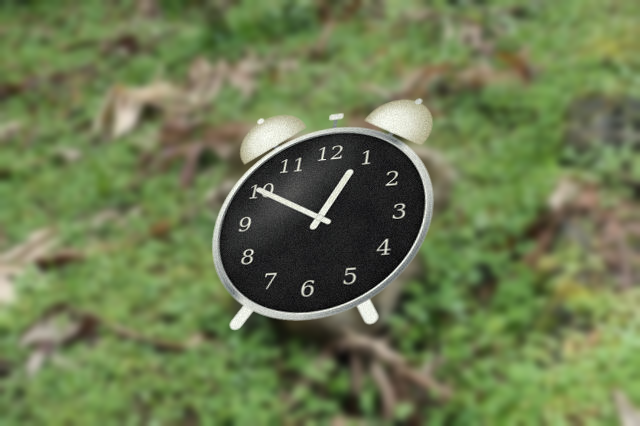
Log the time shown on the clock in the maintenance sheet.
12:50
